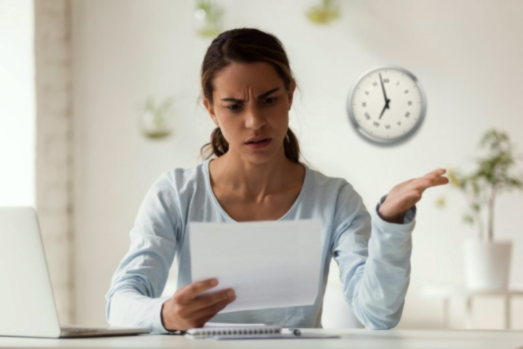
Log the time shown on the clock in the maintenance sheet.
6:58
